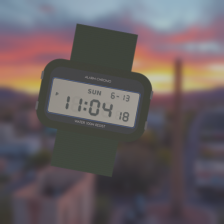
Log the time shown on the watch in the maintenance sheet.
11:04:18
